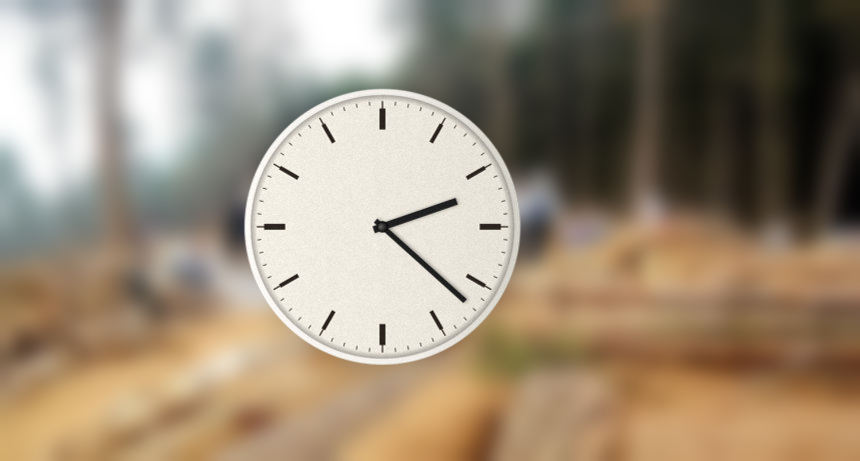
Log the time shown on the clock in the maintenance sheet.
2:22
